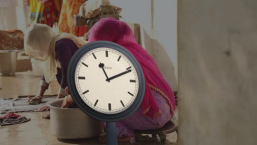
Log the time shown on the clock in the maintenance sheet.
11:11
